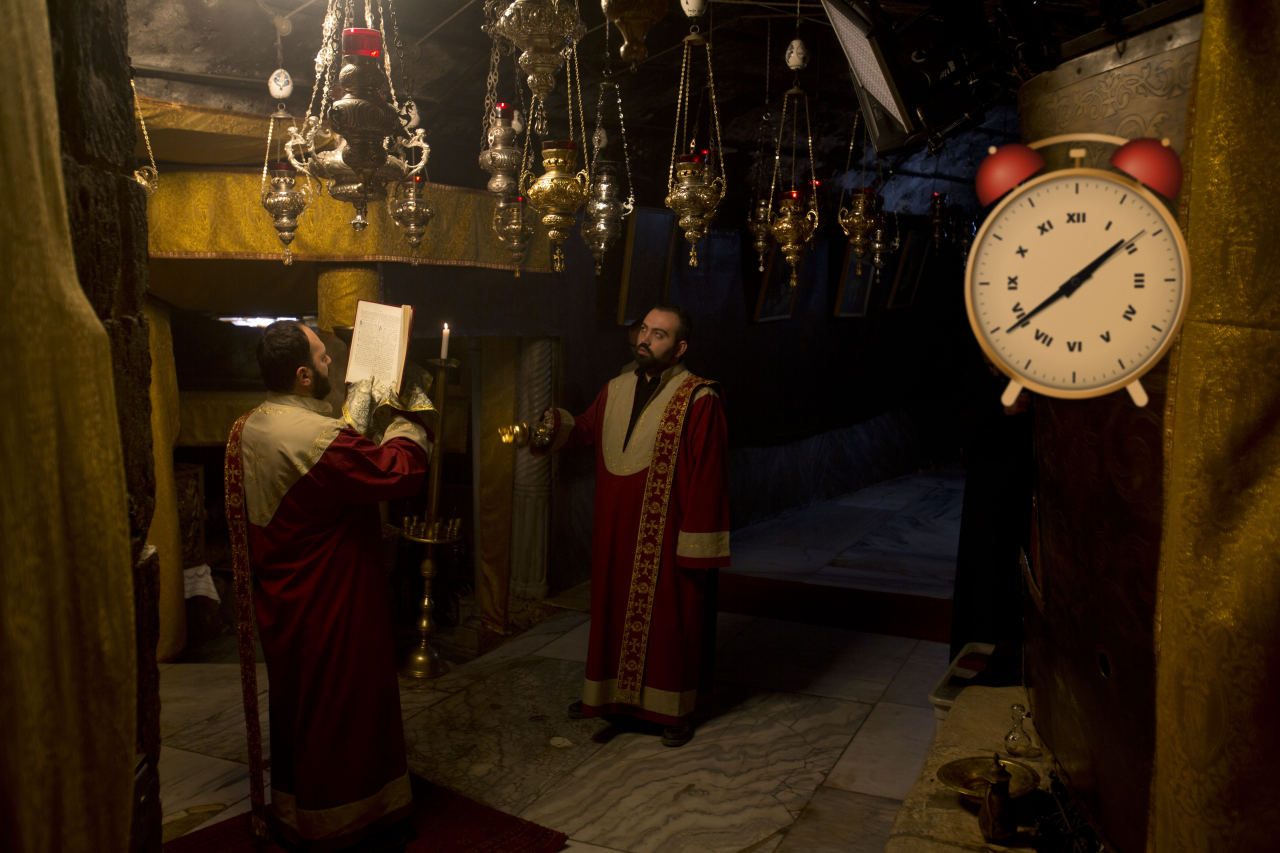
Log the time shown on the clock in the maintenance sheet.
1:39:09
